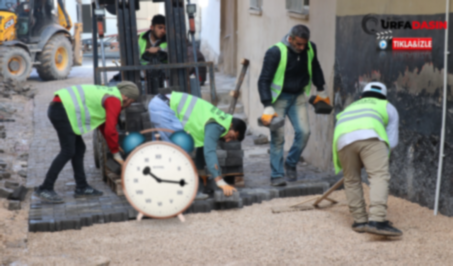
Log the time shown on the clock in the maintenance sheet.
10:16
